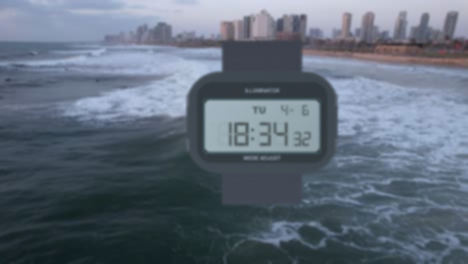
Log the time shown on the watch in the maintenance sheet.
18:34:32
